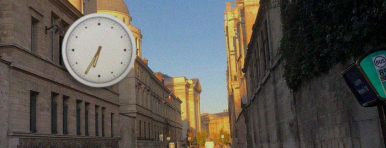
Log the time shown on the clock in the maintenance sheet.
6:35
